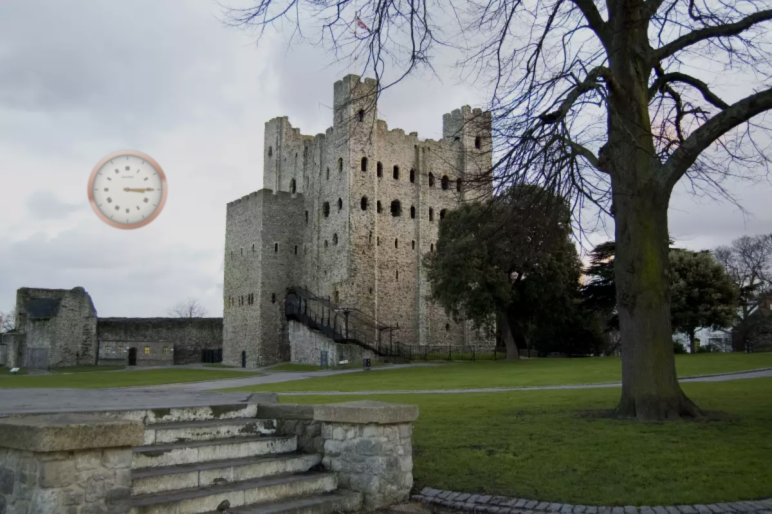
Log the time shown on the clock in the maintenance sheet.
3:15
